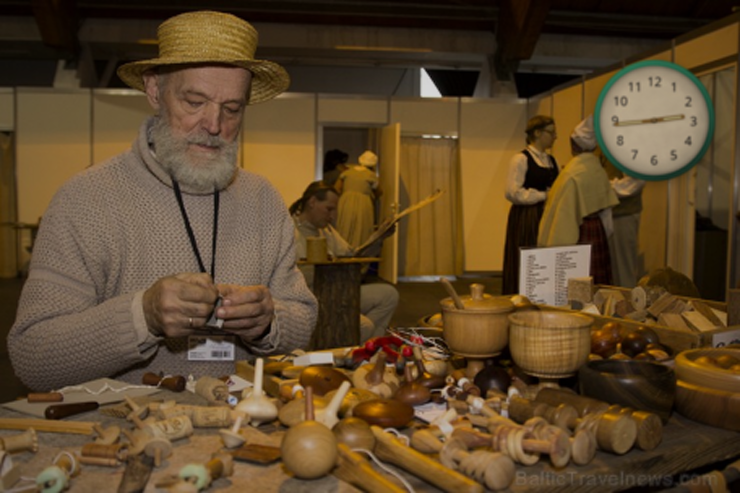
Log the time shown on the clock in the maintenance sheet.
2:44
